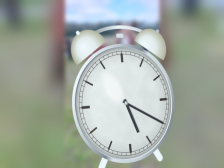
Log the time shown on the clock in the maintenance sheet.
5:20
